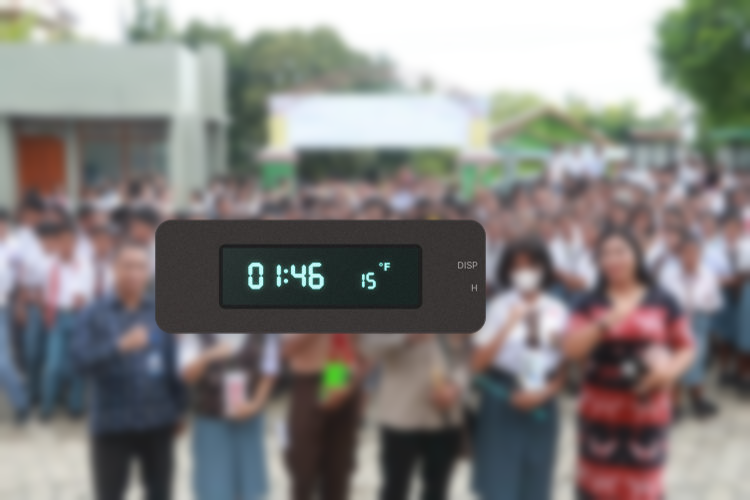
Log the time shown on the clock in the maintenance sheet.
1:46
